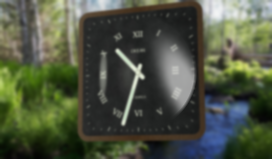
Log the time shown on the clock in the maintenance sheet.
10:33
